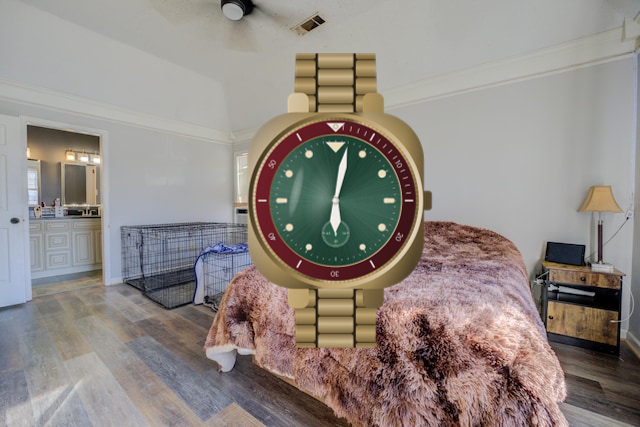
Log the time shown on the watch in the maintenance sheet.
6:02
